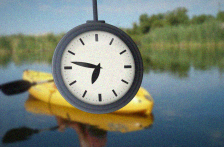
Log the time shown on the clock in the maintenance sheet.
6:47
